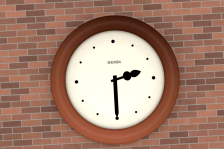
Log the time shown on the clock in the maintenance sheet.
2:30
